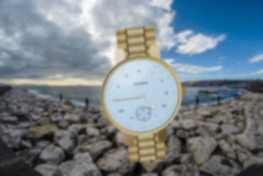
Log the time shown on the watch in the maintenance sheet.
4:45
